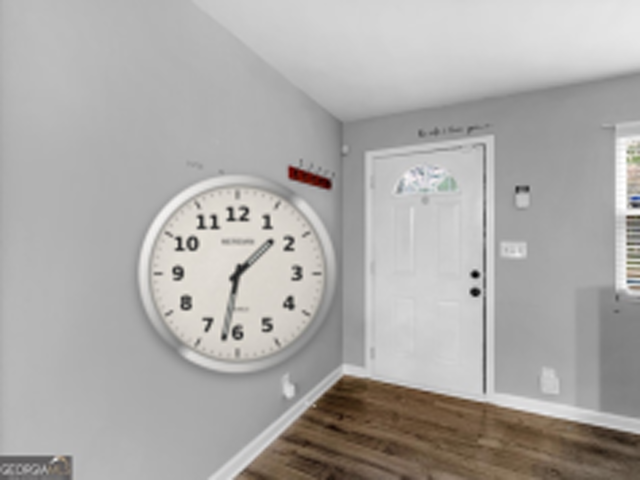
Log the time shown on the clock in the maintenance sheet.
1:32
